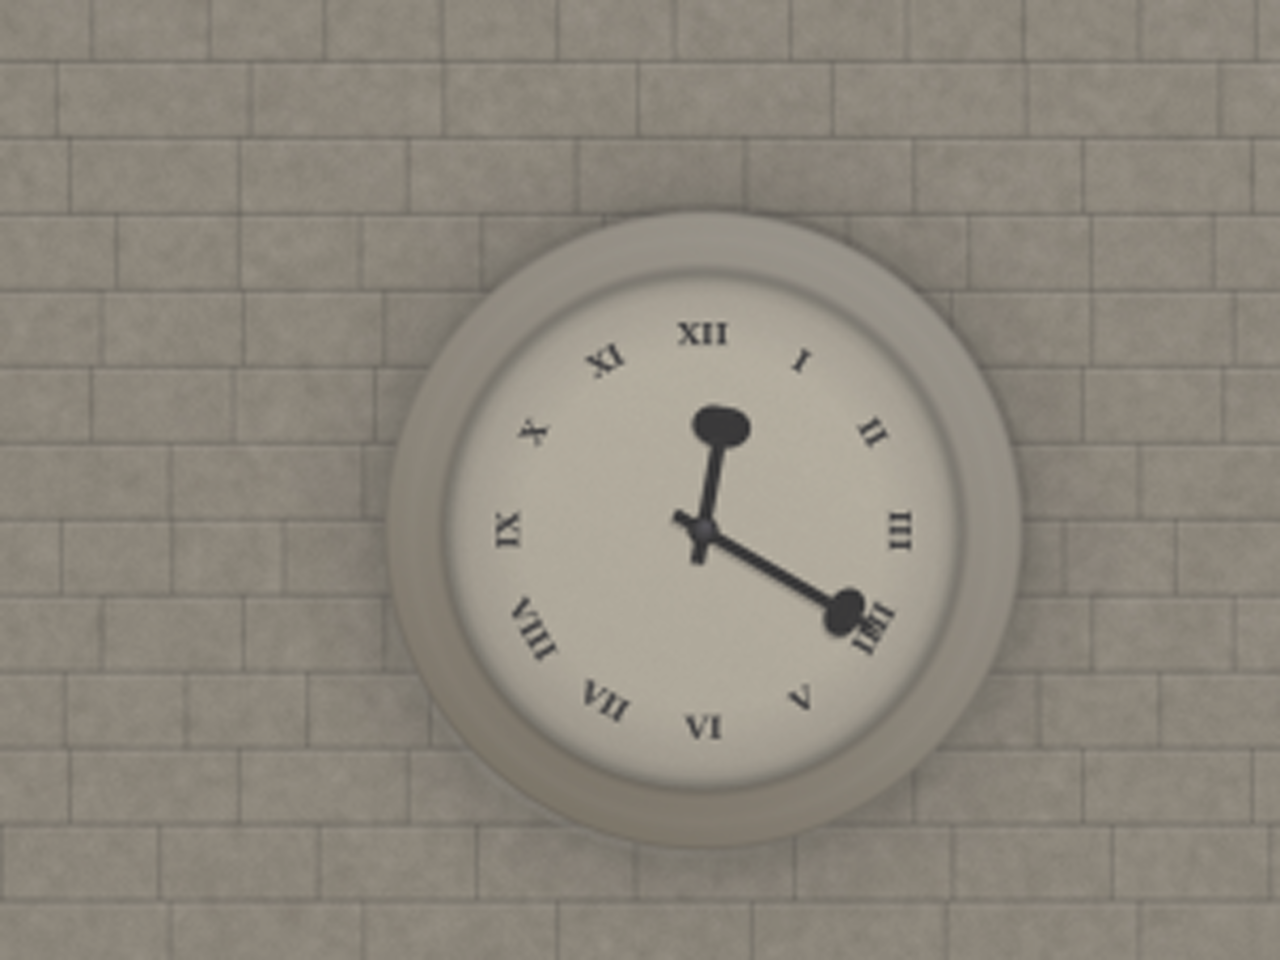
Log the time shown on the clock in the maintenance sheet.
12:20
